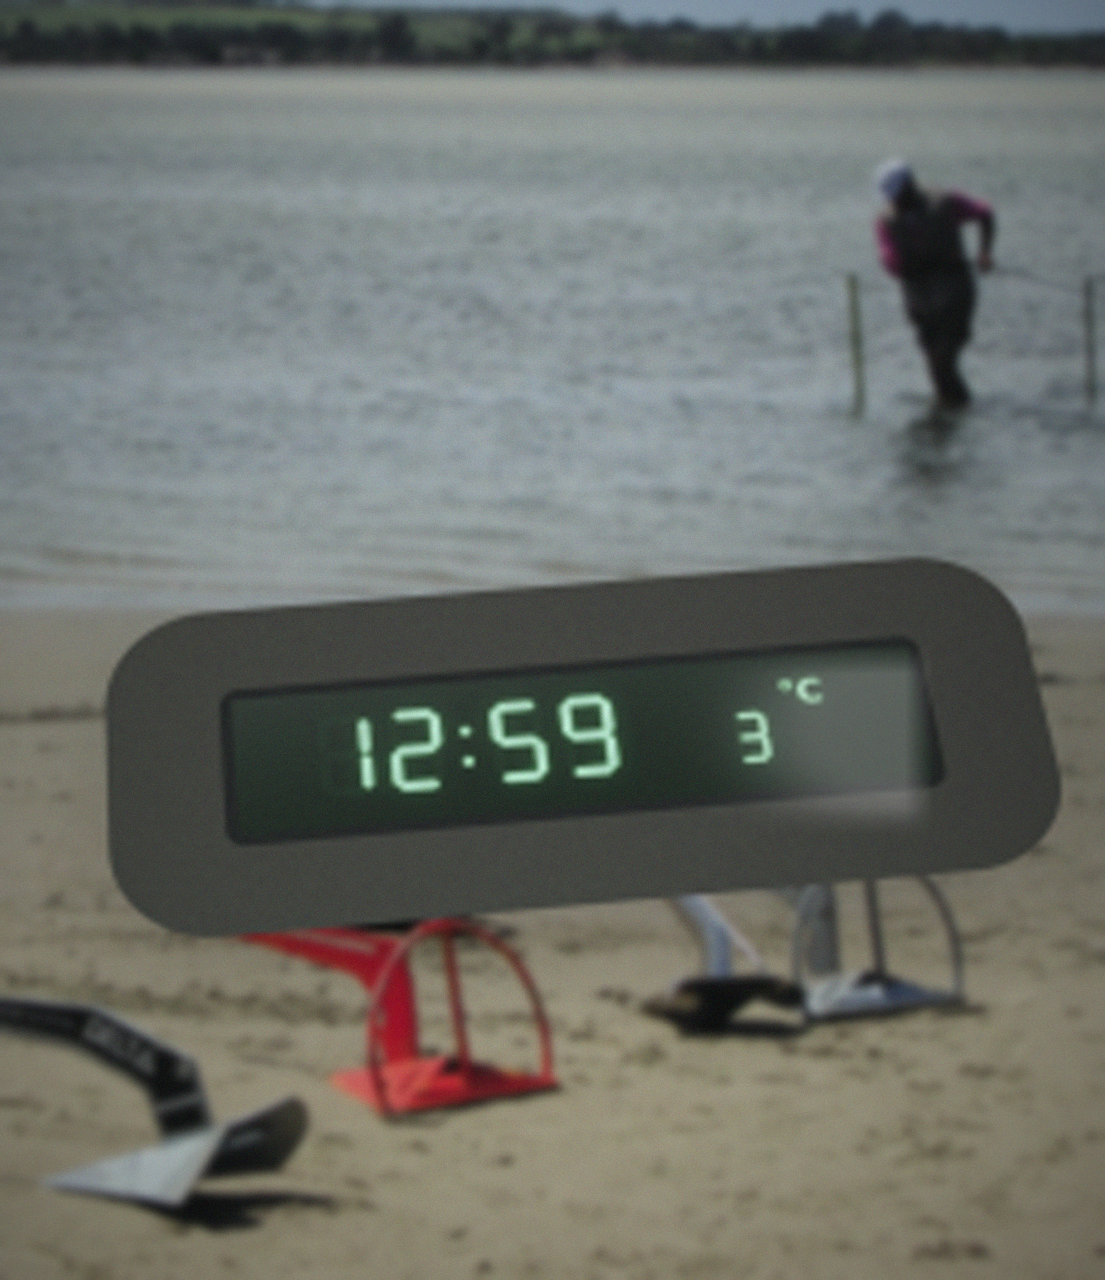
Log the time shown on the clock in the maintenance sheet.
12:59
